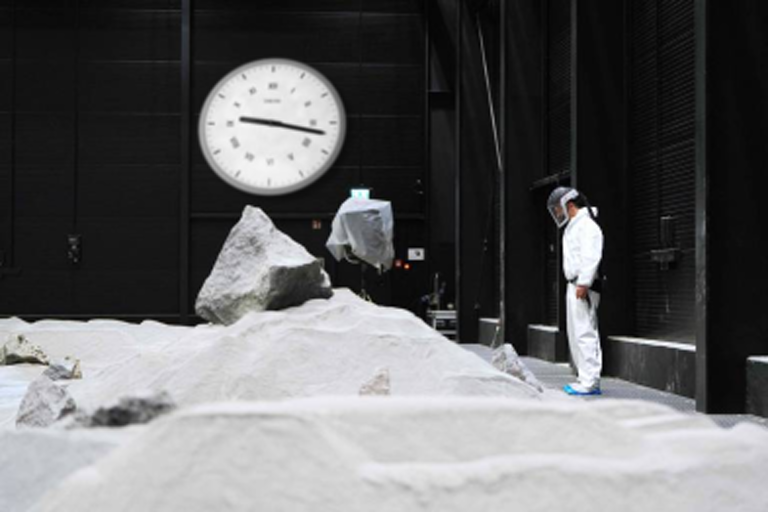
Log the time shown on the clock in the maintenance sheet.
9:17
